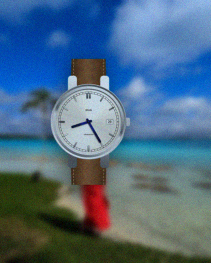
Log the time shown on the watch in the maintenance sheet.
8:25
